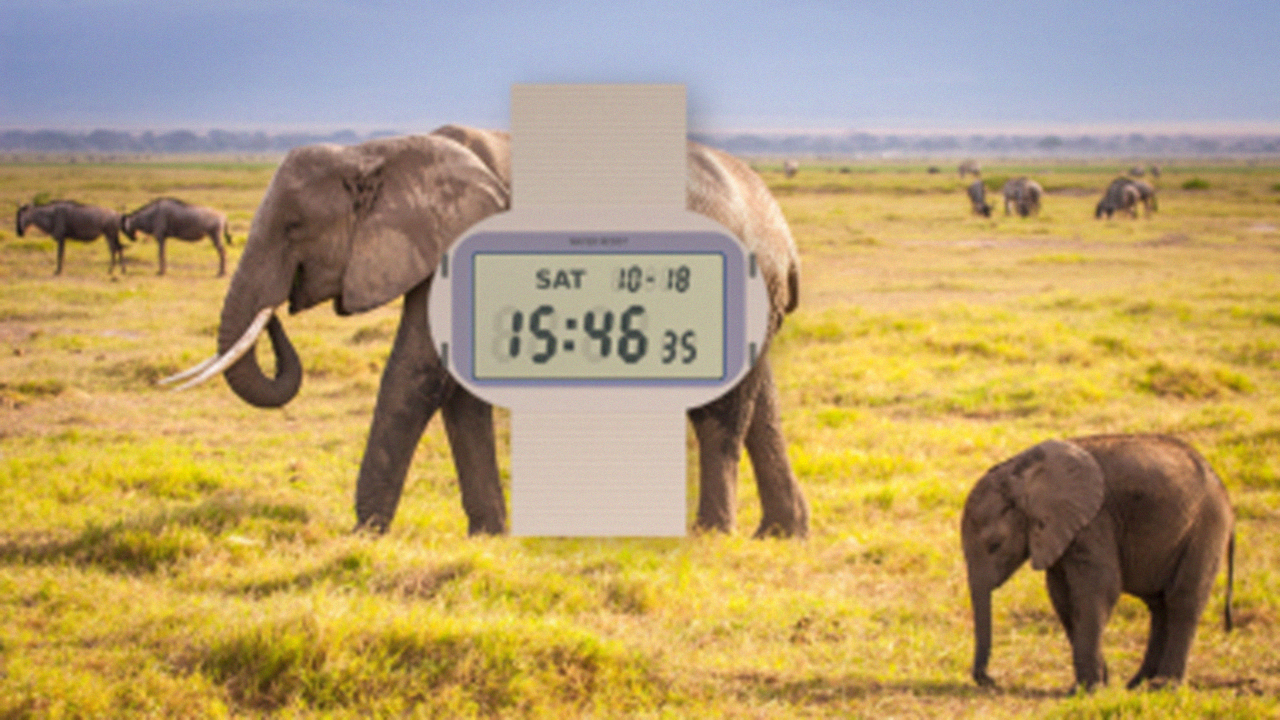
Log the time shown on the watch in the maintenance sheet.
15:46:35
